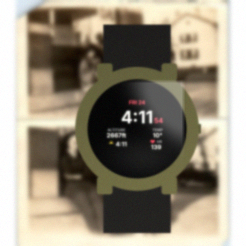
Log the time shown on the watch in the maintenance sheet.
4:11
